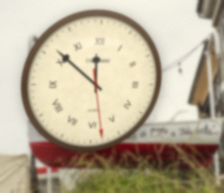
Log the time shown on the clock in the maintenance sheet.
11:51:28
